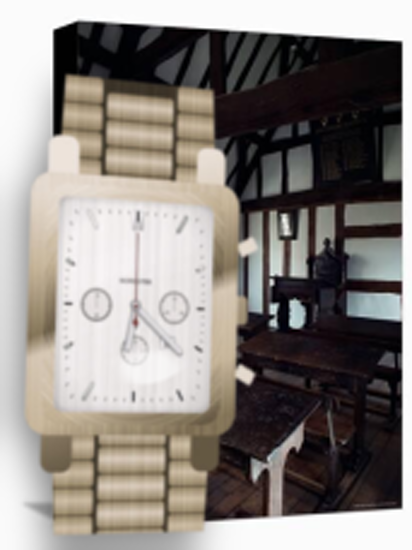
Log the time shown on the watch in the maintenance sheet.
6:22
